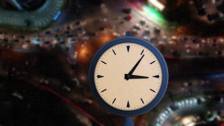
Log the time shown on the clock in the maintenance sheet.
3:06
